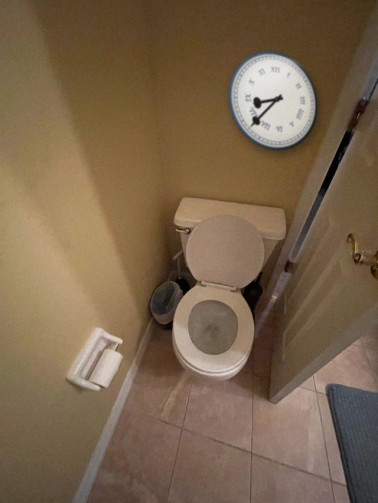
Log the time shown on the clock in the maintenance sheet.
8:38
